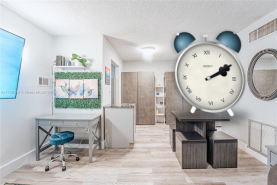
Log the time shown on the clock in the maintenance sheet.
2:10
